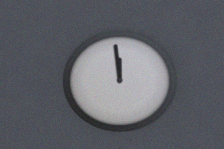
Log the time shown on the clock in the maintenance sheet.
11:59
